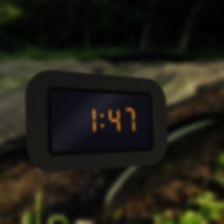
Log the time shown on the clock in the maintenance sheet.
1:47
